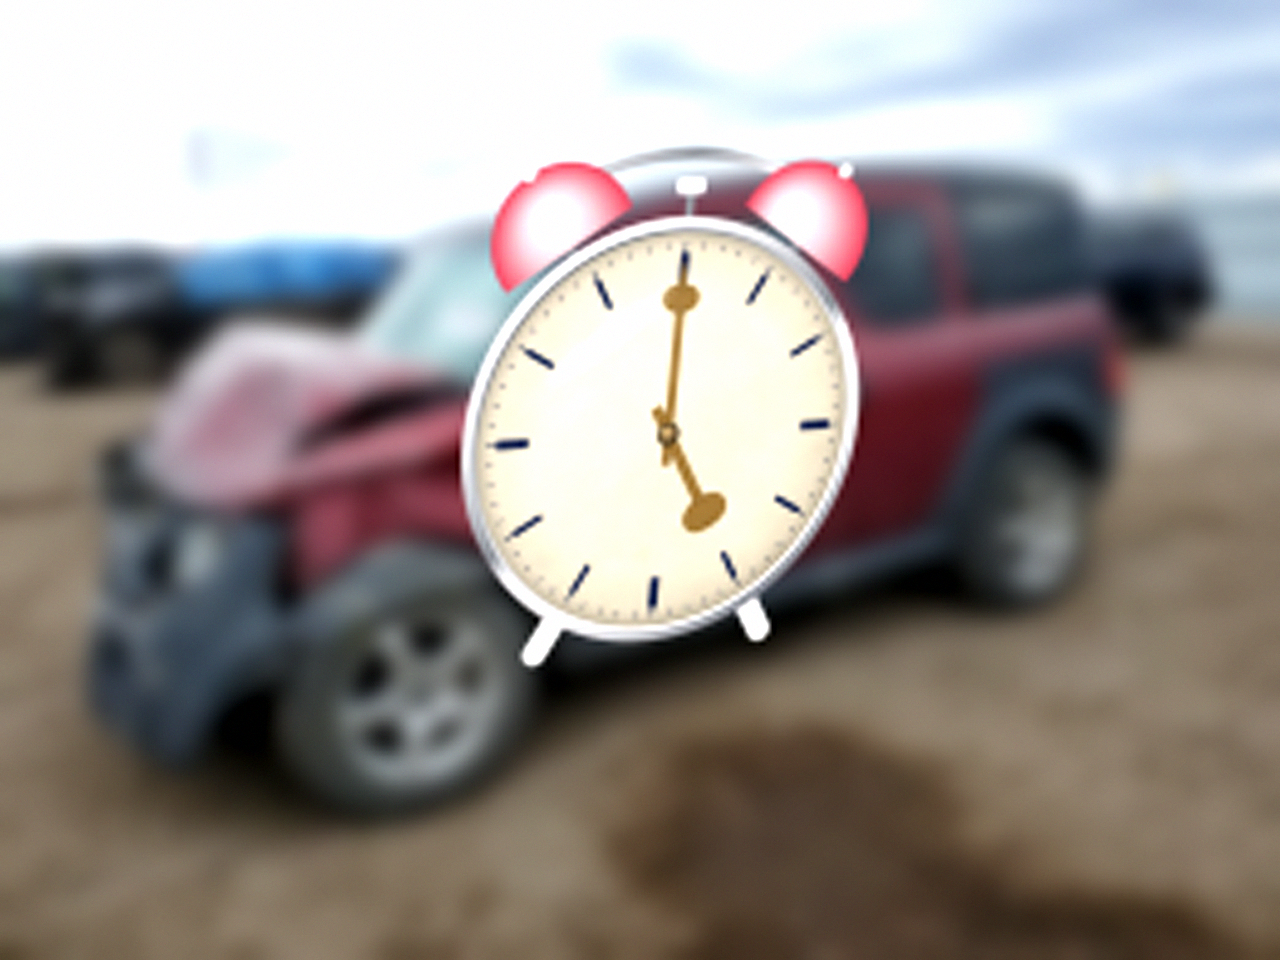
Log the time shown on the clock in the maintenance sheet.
5:00
